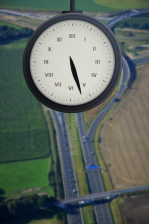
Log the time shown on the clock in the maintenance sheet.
5:27
